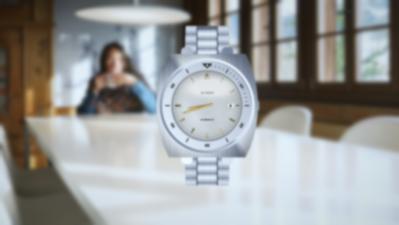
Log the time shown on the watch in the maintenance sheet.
8:42
